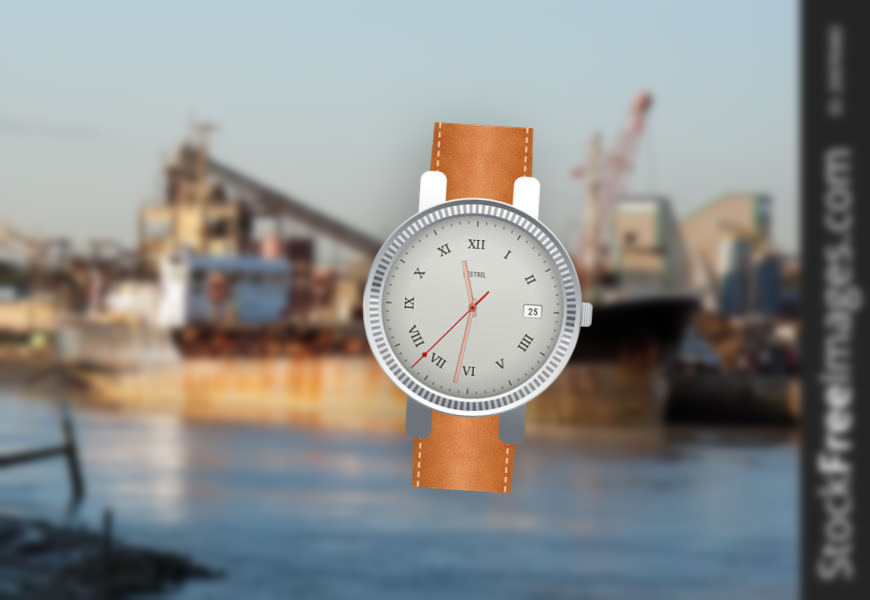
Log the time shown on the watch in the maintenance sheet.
11:31:37
